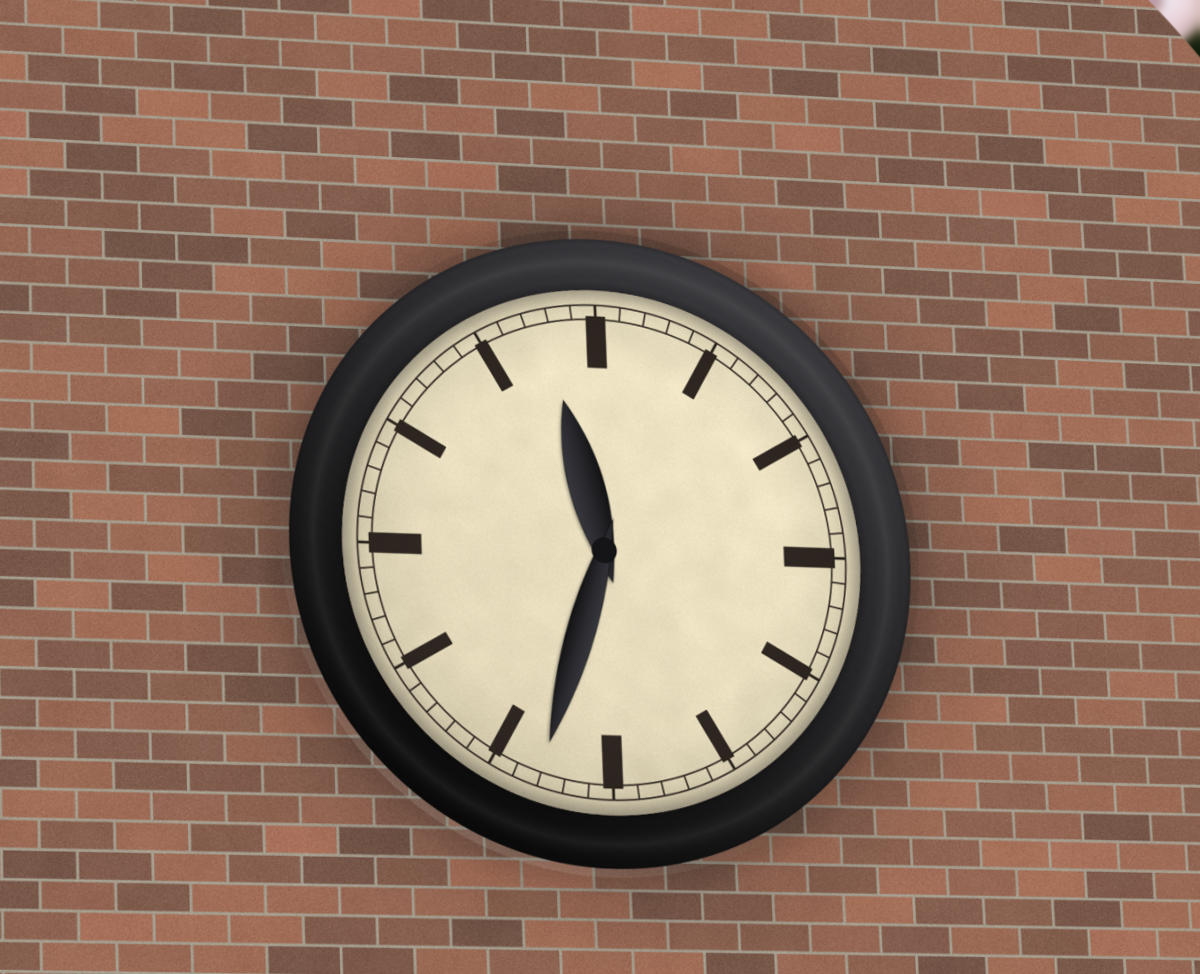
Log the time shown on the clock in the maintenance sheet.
11:33
